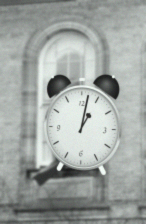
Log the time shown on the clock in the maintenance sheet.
1:02
